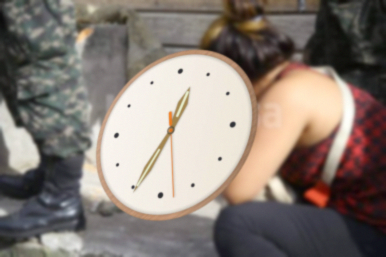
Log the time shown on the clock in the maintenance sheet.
12:34:28
